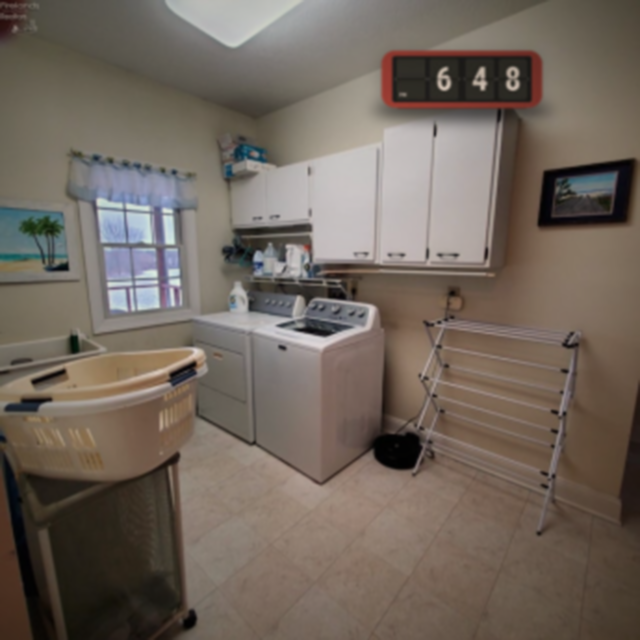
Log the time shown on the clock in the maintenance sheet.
6:48
